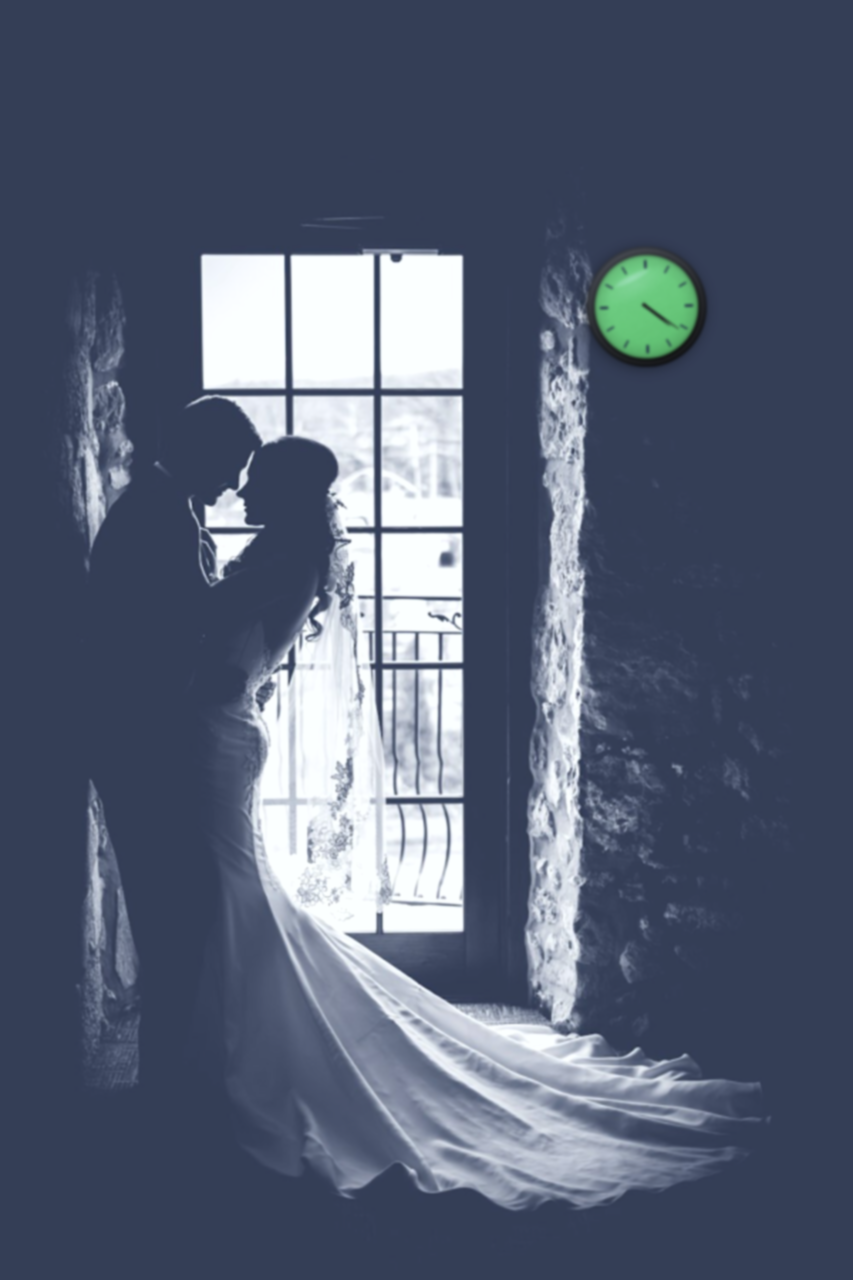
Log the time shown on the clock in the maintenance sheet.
4:21
